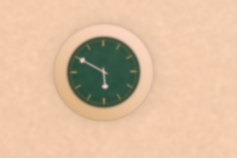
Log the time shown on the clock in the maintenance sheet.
5:50
